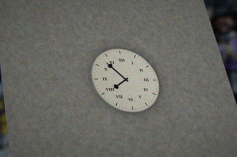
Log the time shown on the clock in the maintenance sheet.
7:53
